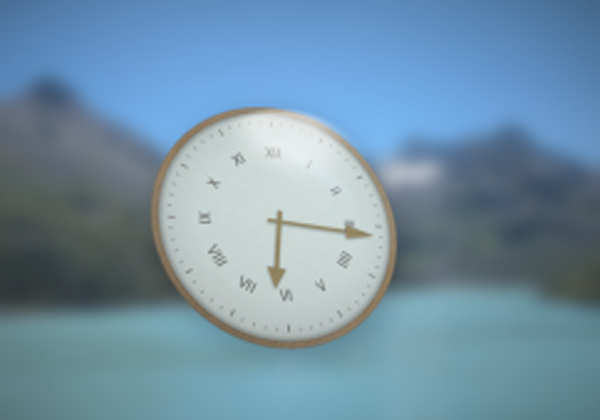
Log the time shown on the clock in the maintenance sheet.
6:16
